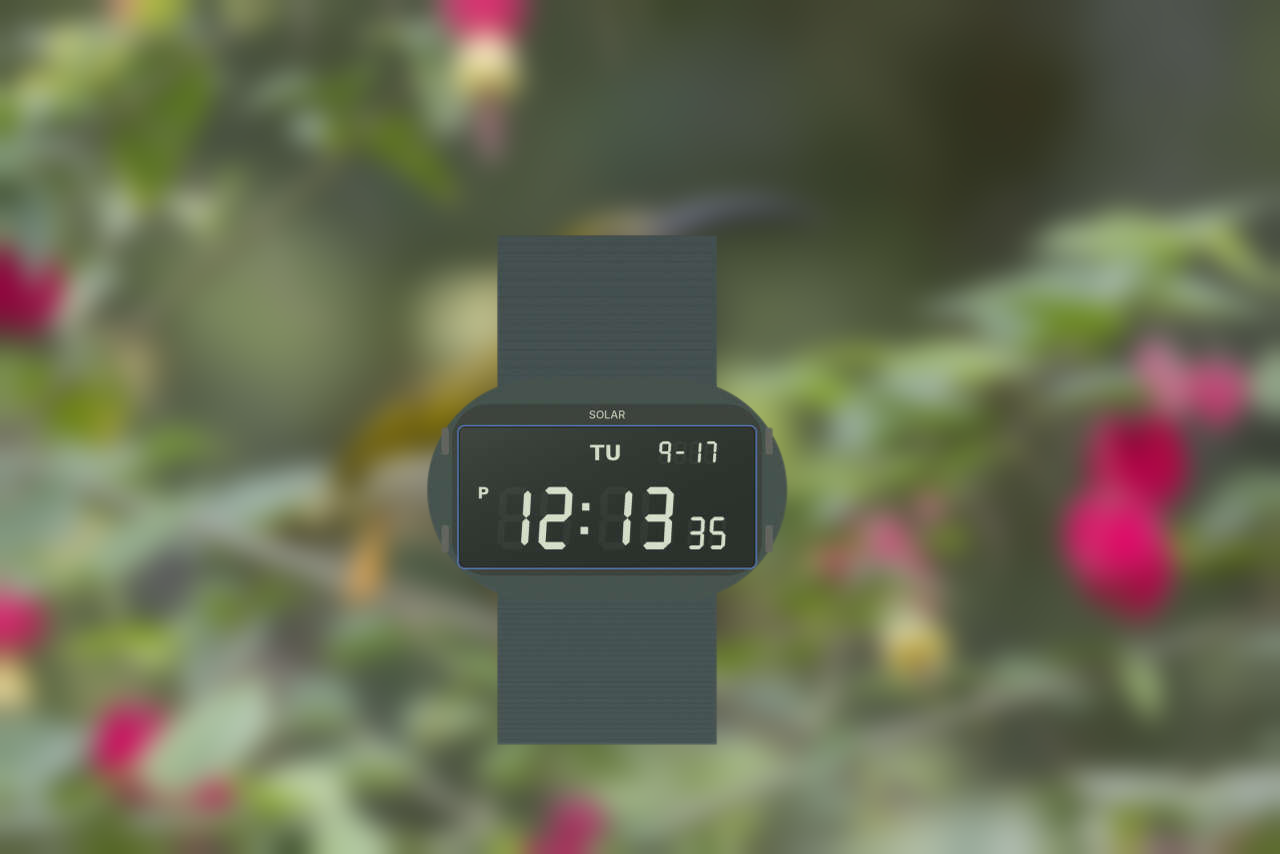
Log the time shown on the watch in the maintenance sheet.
12:13:35
